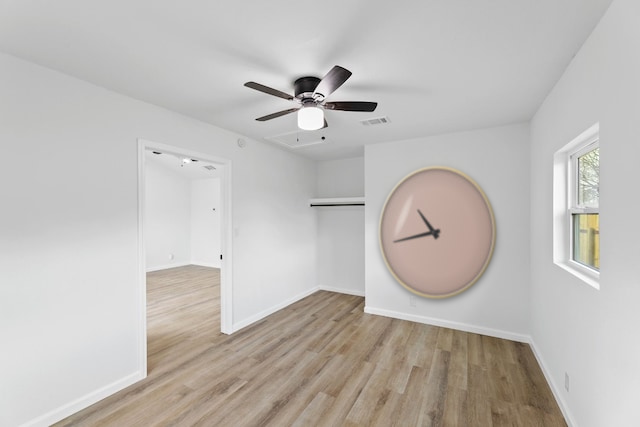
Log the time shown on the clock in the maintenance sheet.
10:43
